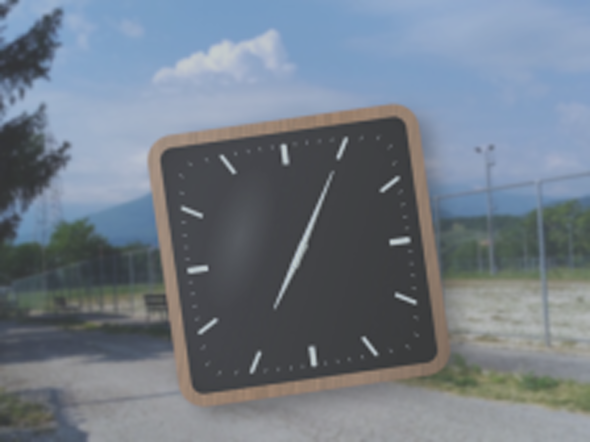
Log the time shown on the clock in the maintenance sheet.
7:05
